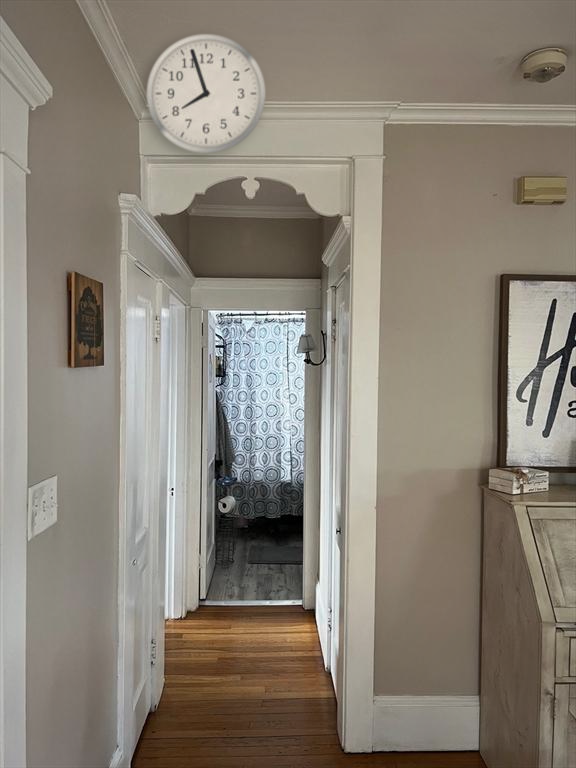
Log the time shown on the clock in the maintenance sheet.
7:57
